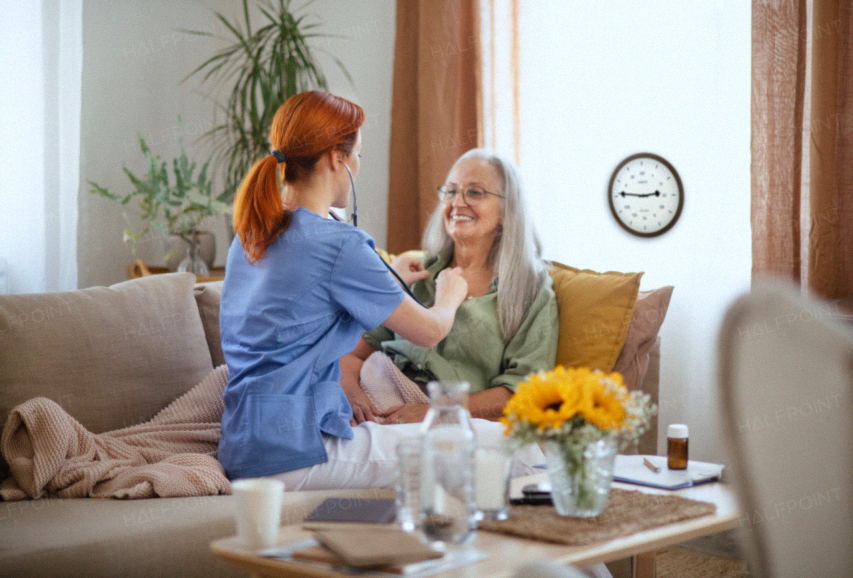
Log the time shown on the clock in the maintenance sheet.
2:46
